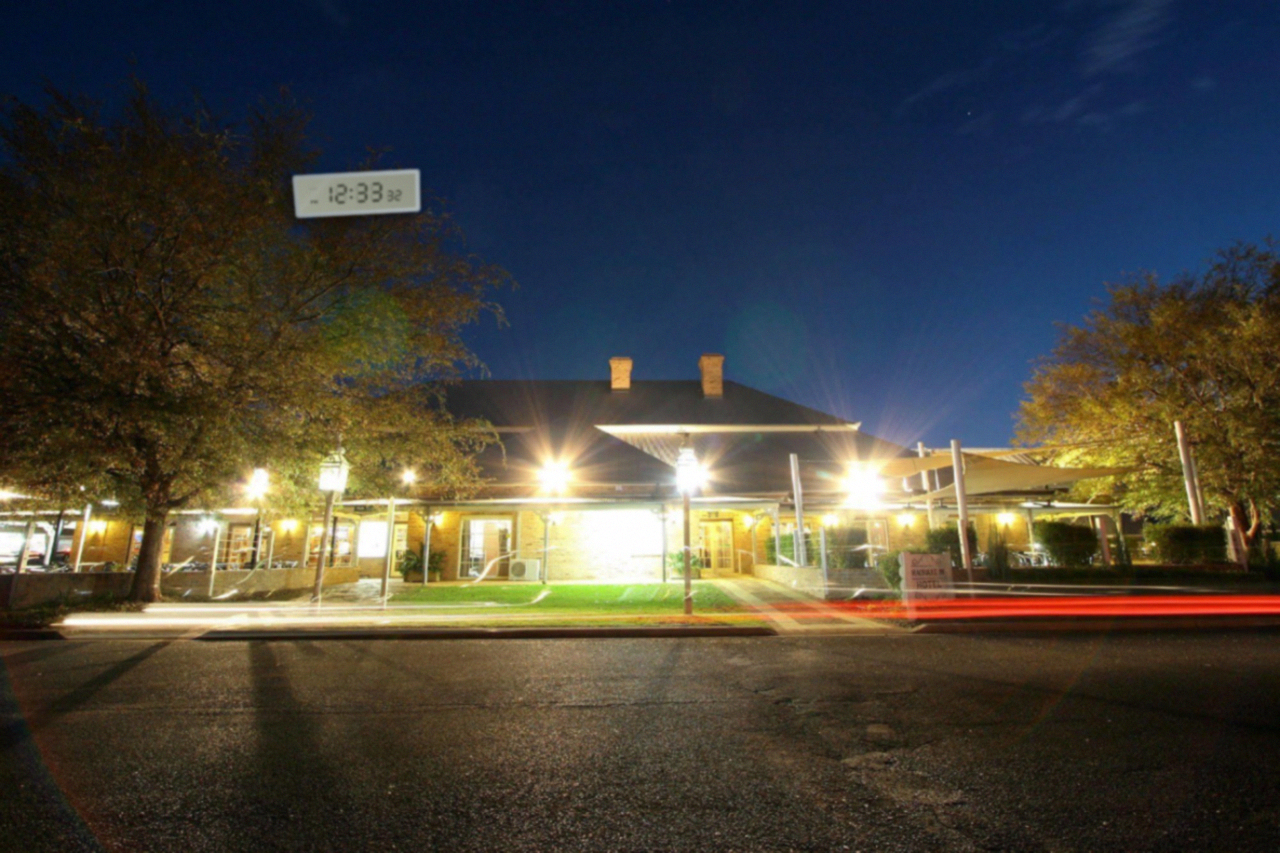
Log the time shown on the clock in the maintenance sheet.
12:33
